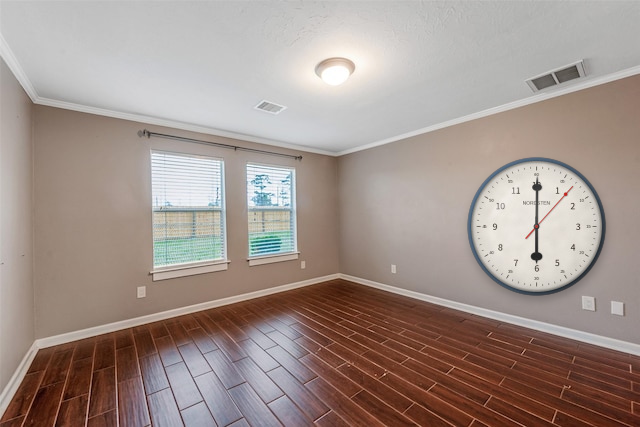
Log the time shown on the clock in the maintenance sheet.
6:00:07
